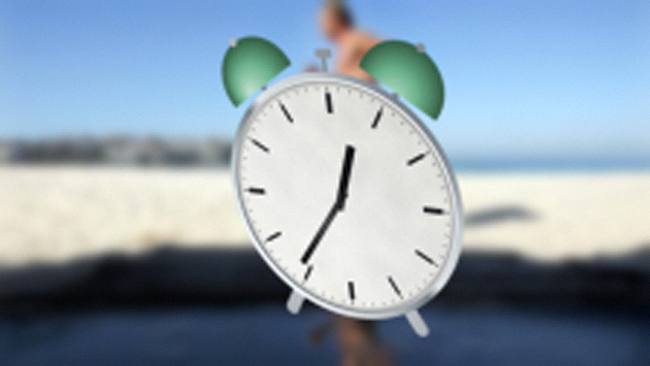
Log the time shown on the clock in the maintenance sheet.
12:36
